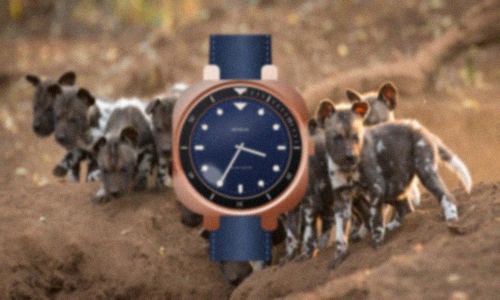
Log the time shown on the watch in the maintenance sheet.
3:35
